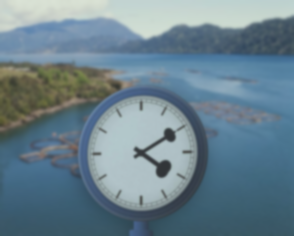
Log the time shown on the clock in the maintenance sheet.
4:10
